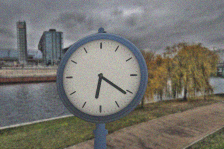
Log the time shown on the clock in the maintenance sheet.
6:21
